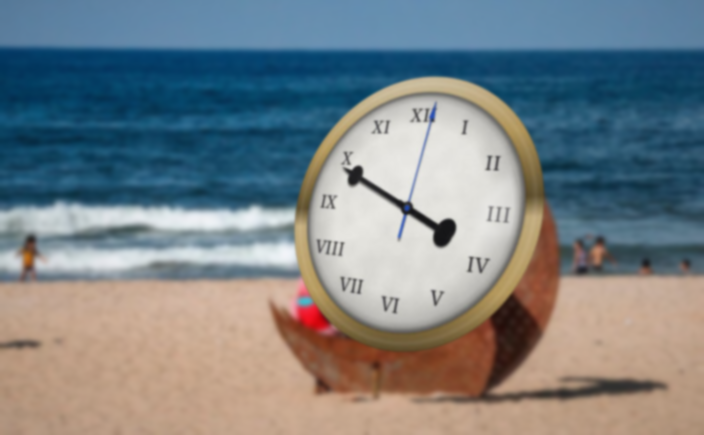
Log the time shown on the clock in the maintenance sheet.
3:49:01
